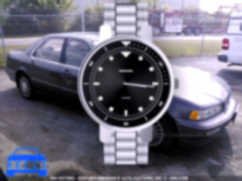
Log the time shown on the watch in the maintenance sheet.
3:16
